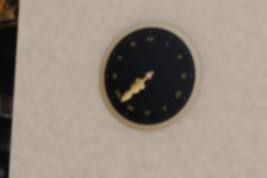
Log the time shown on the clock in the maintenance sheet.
7:38
